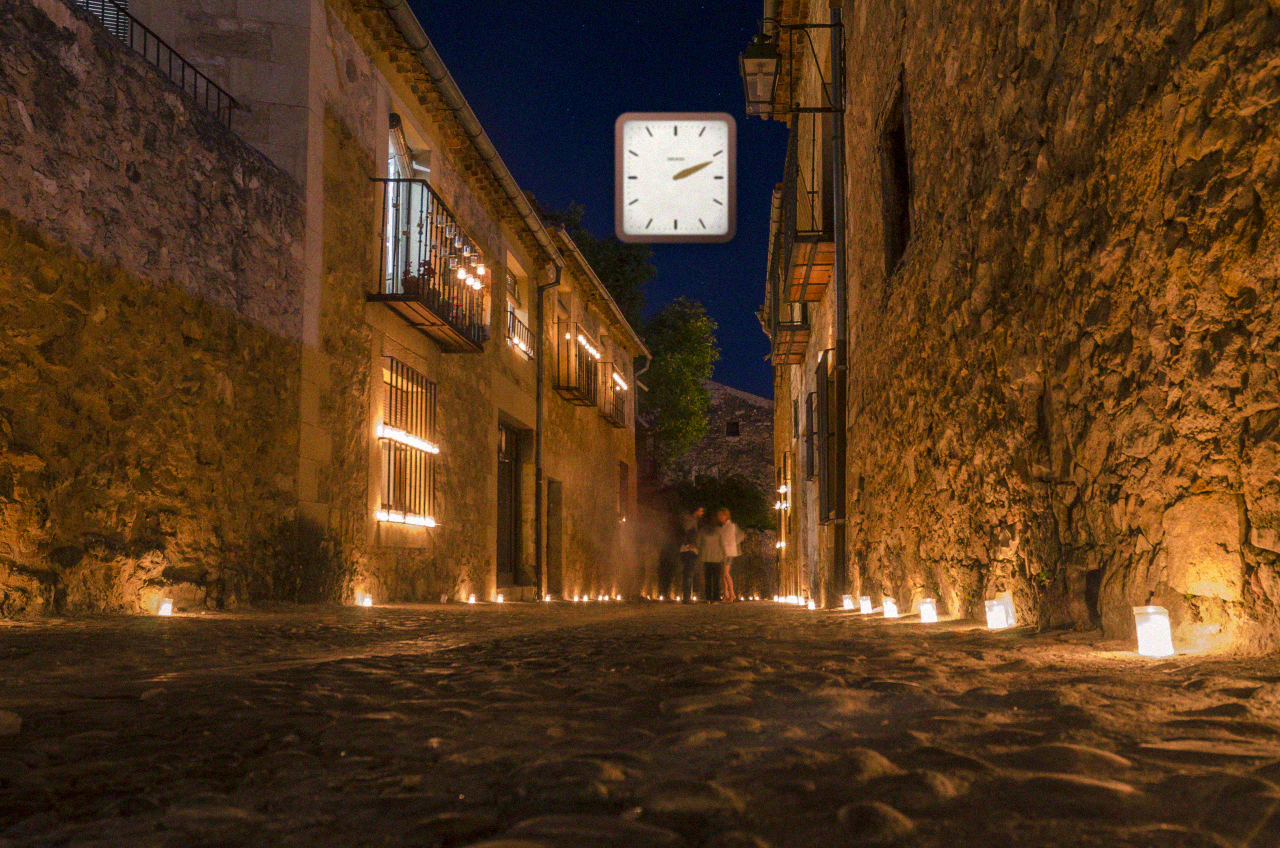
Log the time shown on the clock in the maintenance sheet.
2:11
